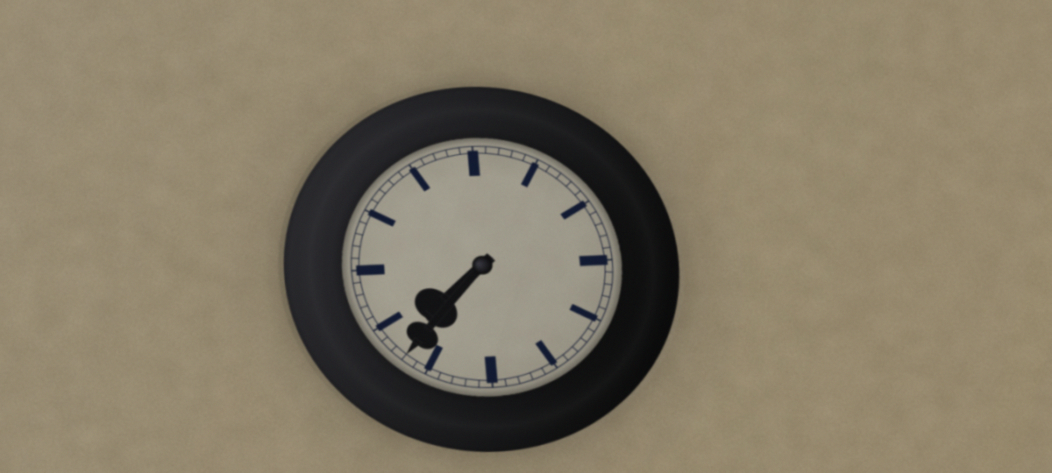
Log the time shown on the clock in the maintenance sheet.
7:37
